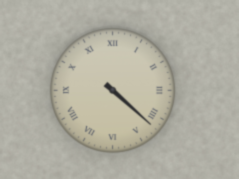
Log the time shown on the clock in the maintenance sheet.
4:22
